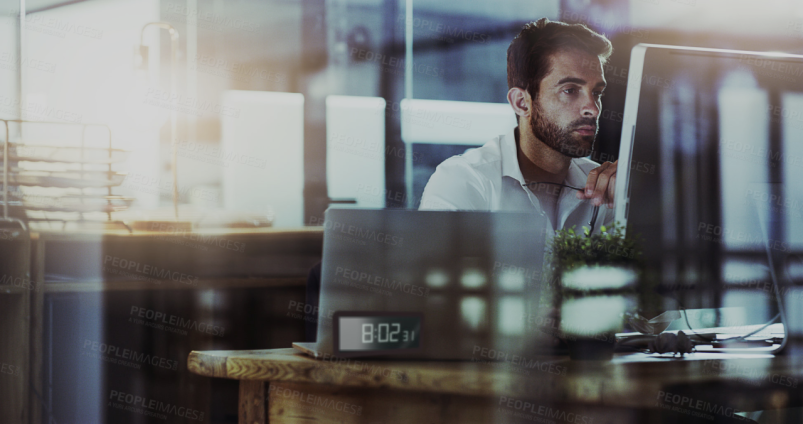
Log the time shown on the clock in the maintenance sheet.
8:02
